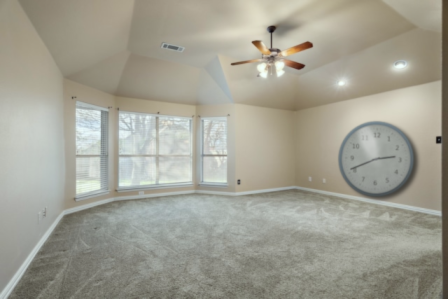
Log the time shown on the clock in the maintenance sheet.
2:41
